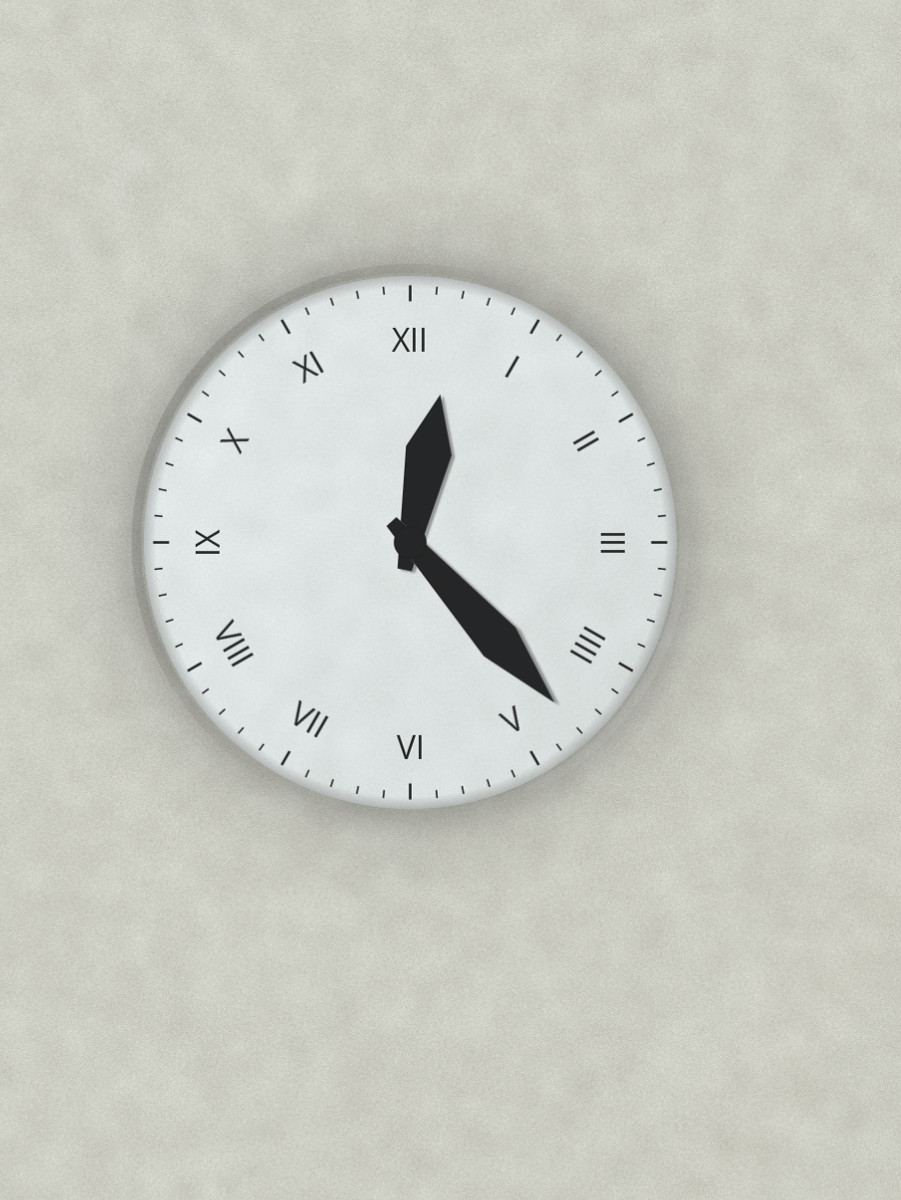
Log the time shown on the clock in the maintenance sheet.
12:23
